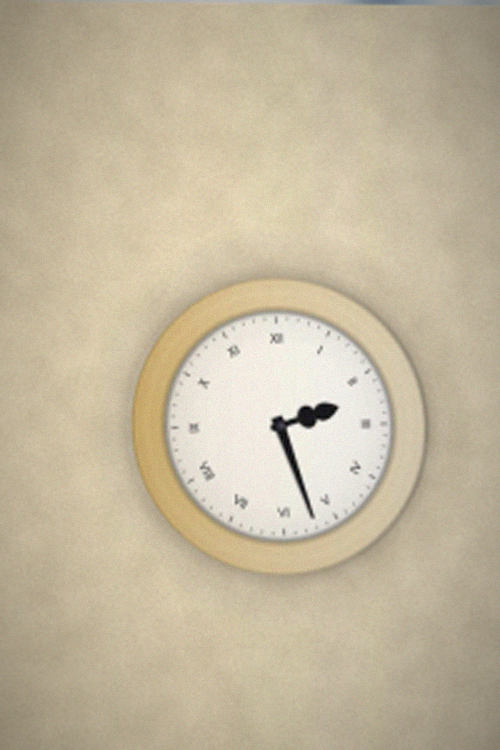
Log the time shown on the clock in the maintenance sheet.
2:27
